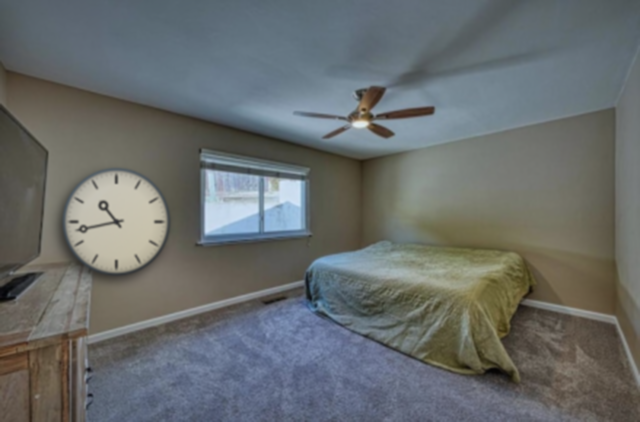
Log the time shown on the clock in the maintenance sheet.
10:43
